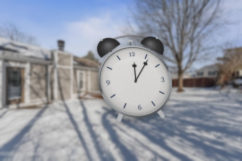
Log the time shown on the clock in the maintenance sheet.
12:06
